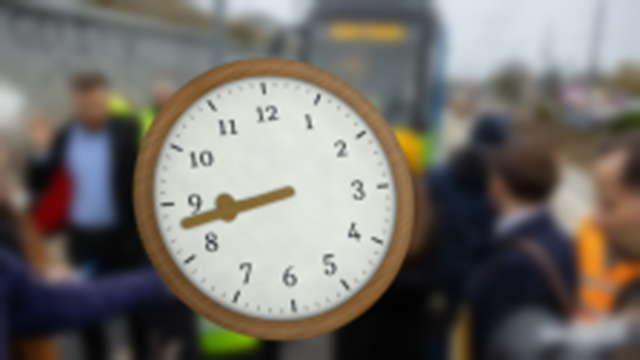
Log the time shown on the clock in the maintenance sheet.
8:43
